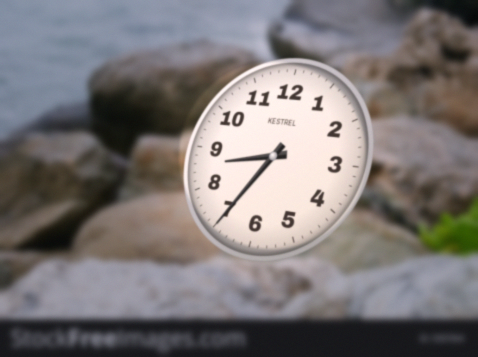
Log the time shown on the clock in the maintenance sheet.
8:35
